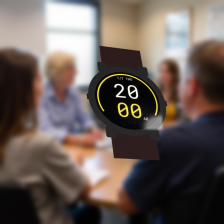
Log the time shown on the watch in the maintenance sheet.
20:00
